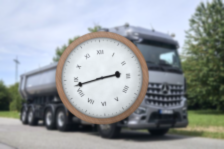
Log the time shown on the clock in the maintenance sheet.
2:43
